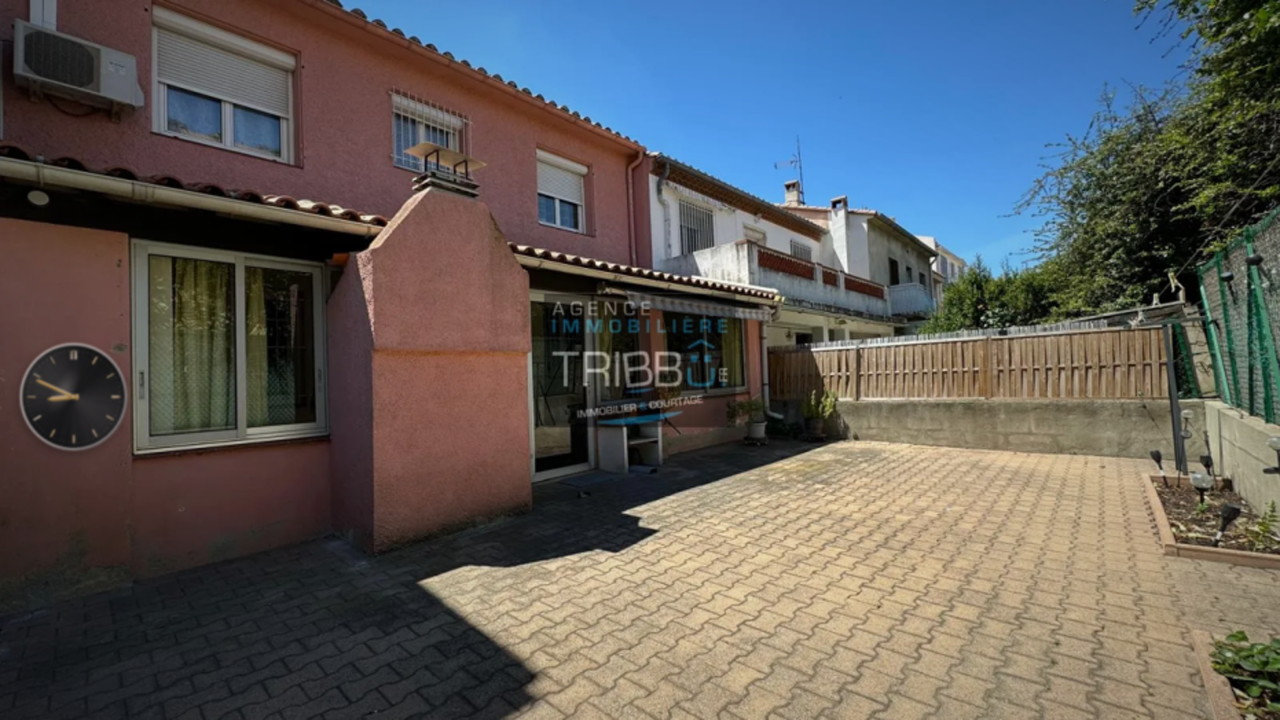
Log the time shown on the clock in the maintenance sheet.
8:49
